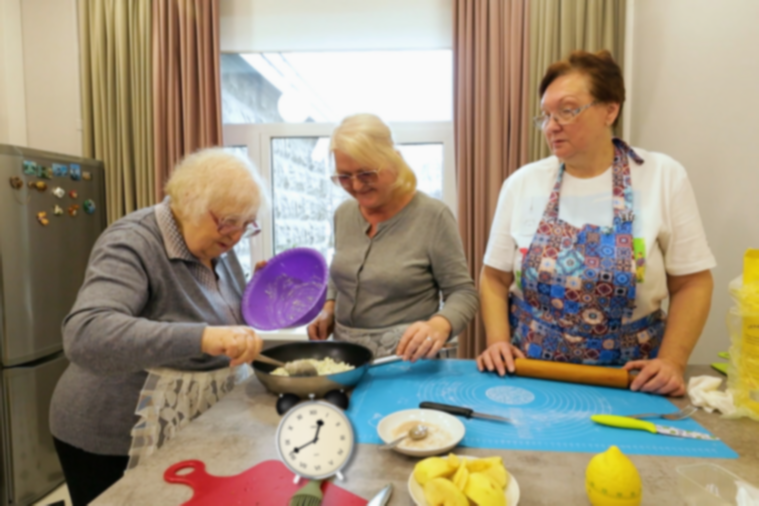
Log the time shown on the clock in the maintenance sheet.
12:41
